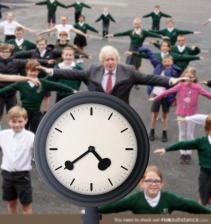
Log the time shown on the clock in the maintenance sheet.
4:39
